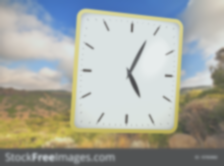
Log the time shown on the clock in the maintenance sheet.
5:04
